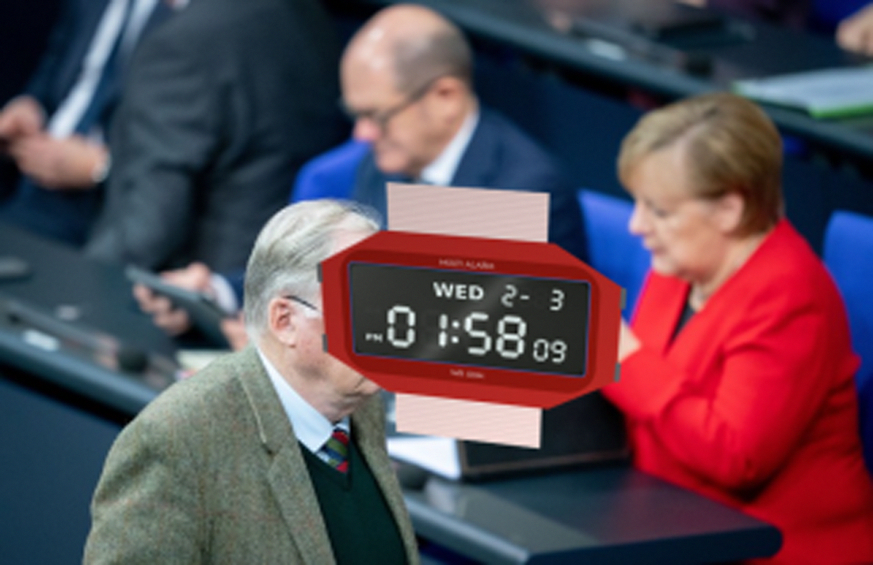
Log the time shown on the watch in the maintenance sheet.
1:58:09
